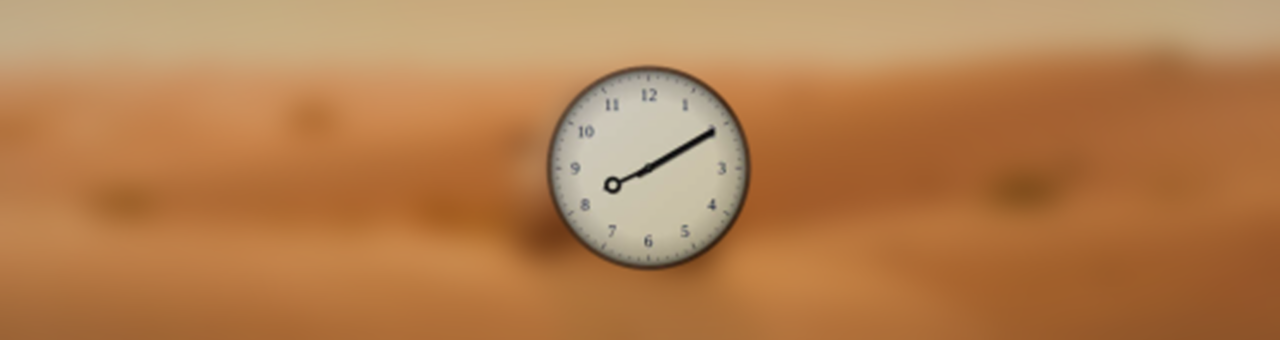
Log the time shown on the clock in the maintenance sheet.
8:10
